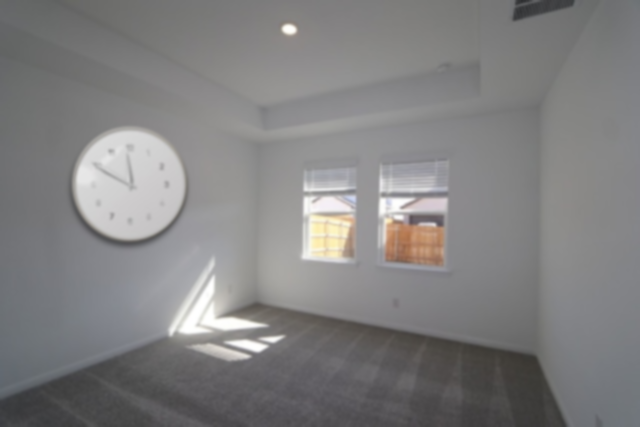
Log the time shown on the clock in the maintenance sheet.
11:50
